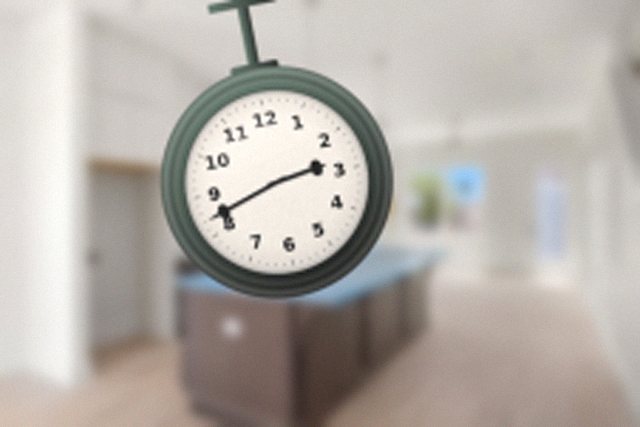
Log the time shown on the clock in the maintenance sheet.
2:42
